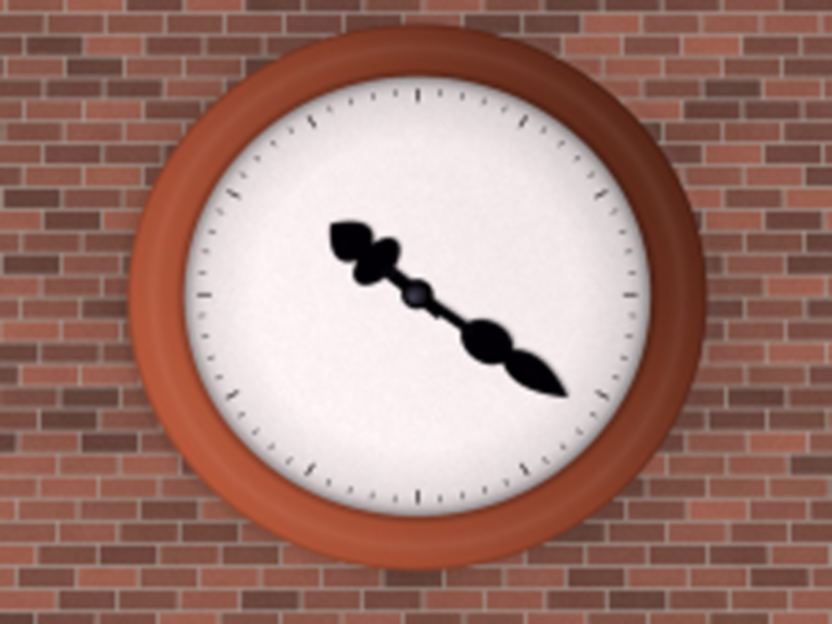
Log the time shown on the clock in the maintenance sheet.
10:21
